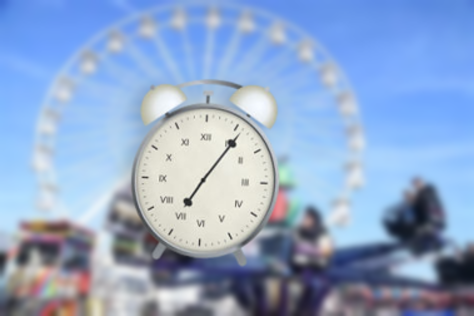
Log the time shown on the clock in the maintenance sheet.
7:06
